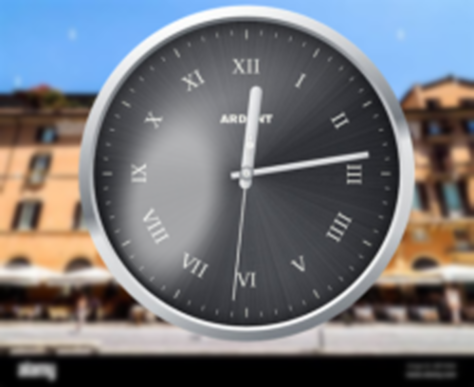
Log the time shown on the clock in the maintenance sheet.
12:13:31
